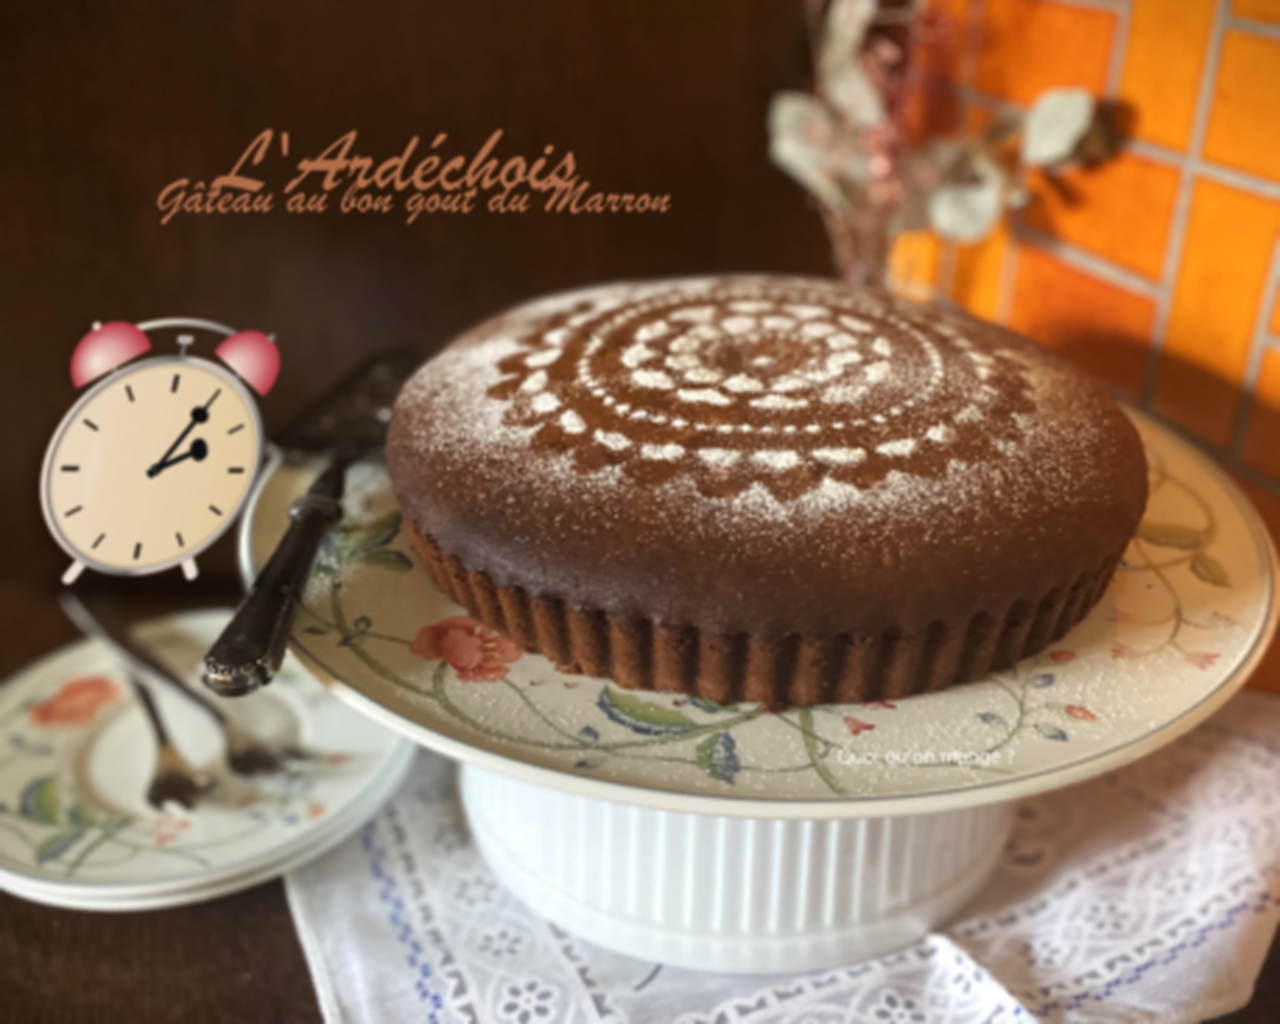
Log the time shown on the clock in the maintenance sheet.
2:05
